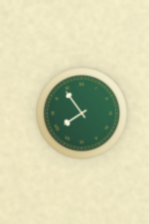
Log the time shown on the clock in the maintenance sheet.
7:54
